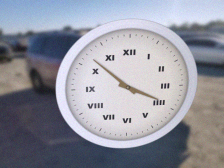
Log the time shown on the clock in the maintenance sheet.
3:52
